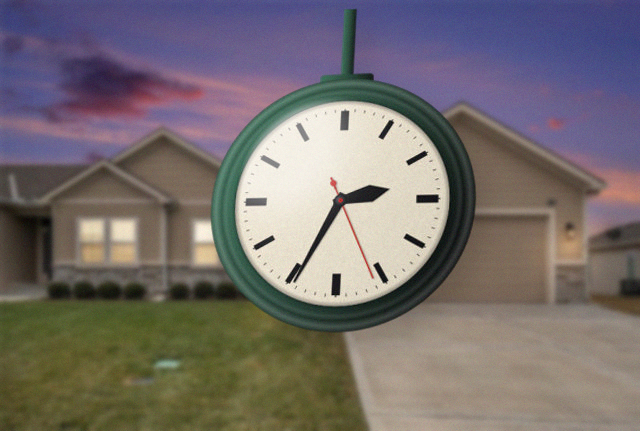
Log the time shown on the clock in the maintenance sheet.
2:34:26
